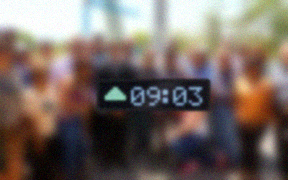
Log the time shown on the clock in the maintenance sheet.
9:03
